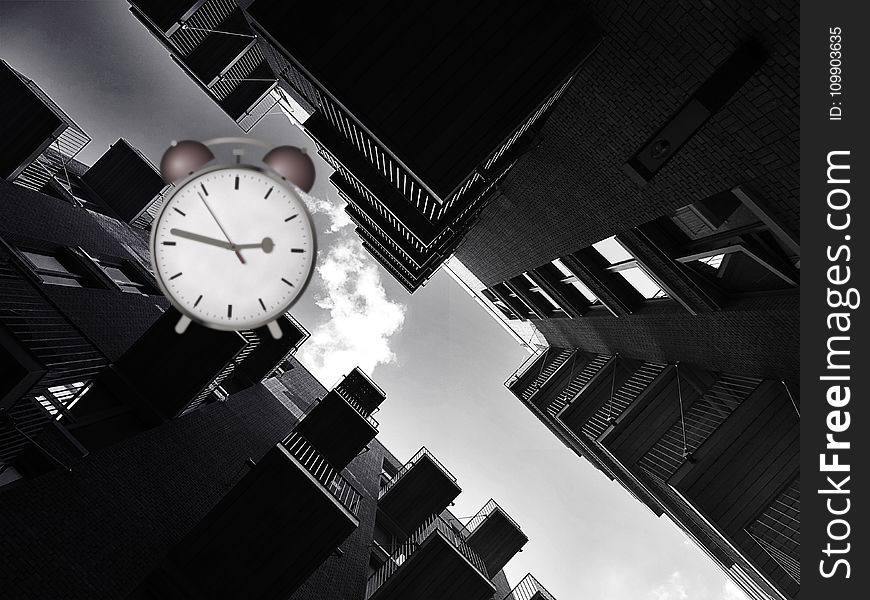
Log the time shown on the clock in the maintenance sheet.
2:46:54
